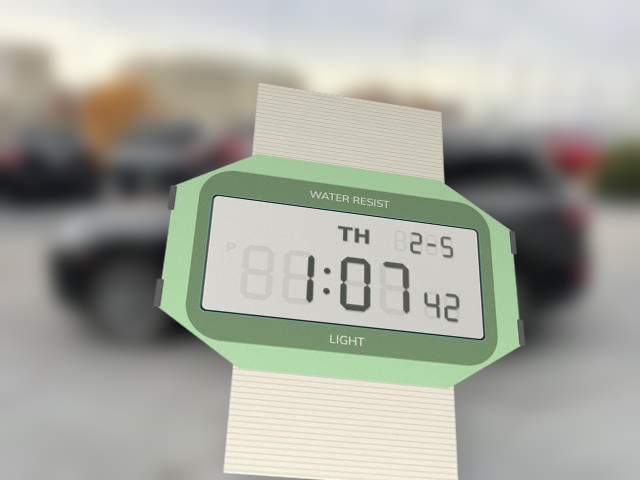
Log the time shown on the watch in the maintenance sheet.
1:07:42
